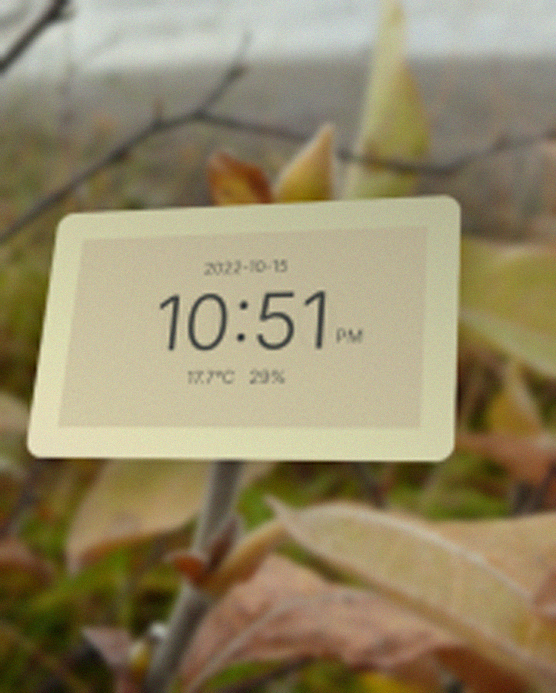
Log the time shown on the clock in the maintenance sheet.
10:51
